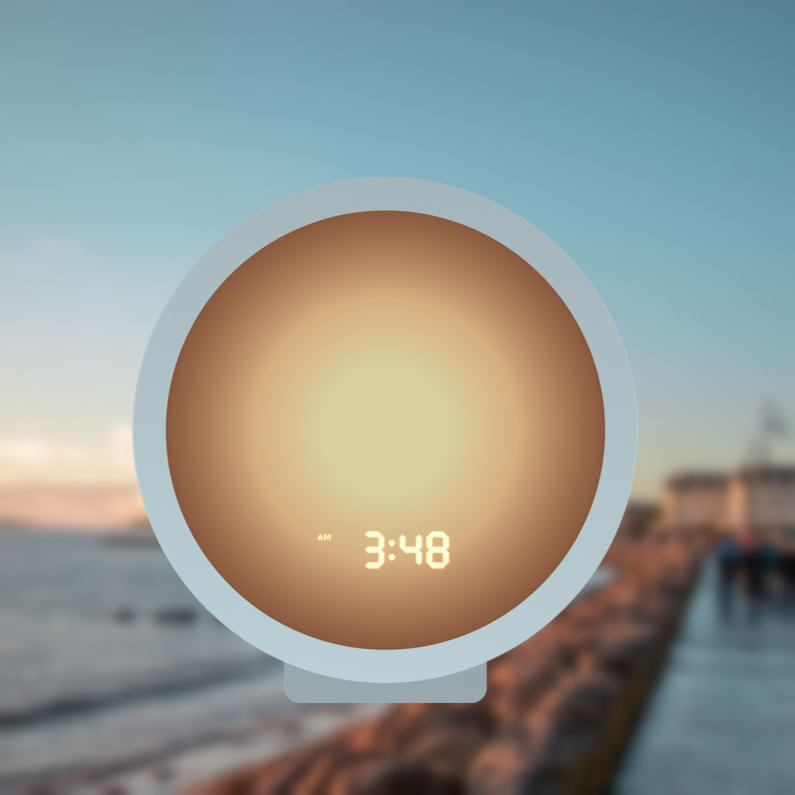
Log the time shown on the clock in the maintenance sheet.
3:48
